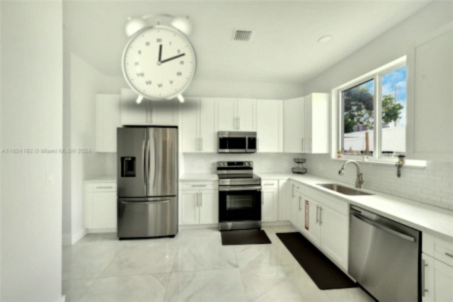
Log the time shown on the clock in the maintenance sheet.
12:12
